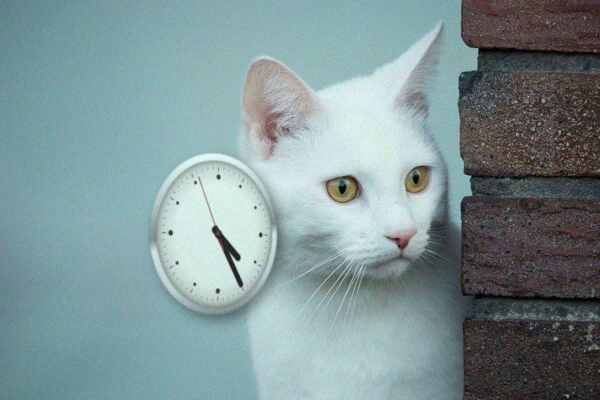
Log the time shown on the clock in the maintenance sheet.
4:24:56
